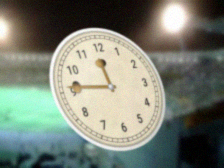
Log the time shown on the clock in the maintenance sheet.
11:46
